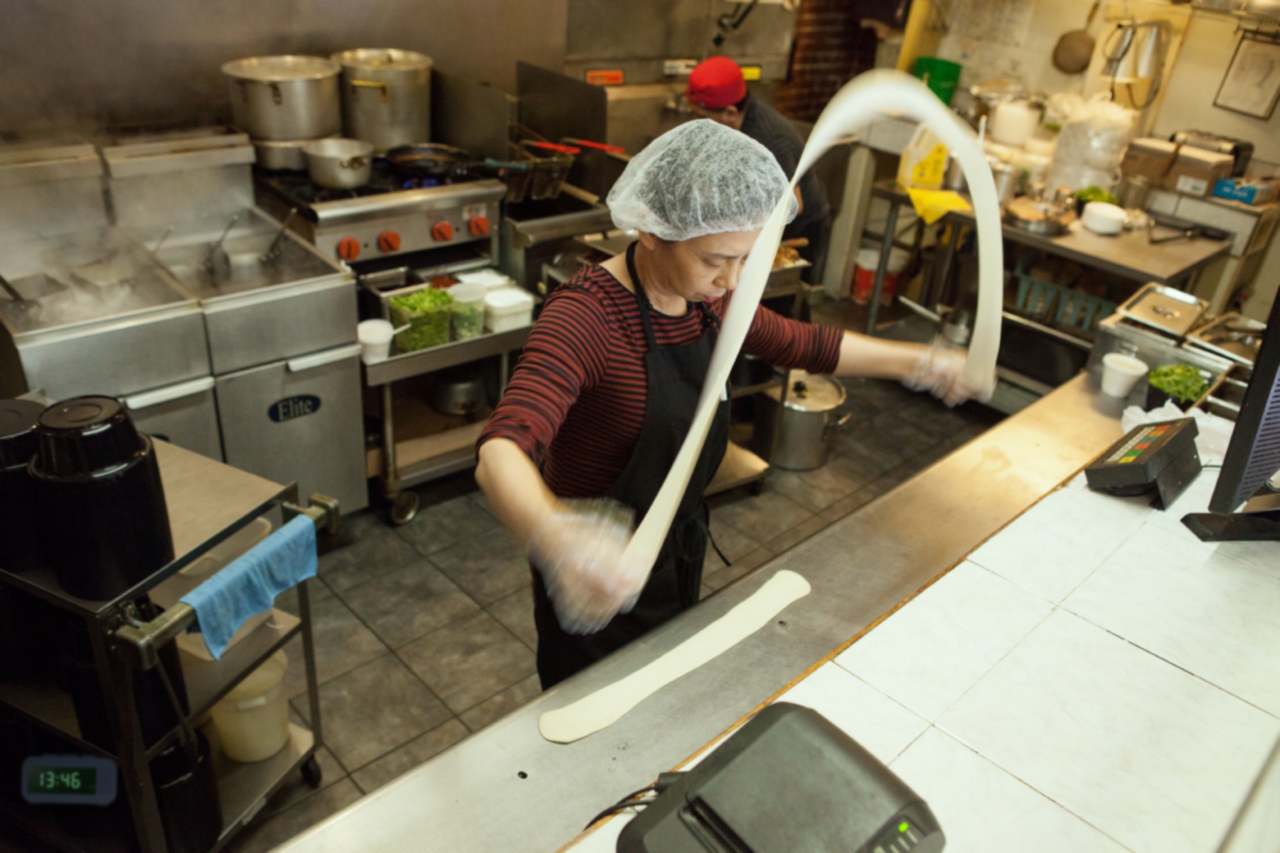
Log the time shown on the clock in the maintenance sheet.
13:46
